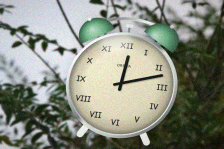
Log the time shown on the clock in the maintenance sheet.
12:12
